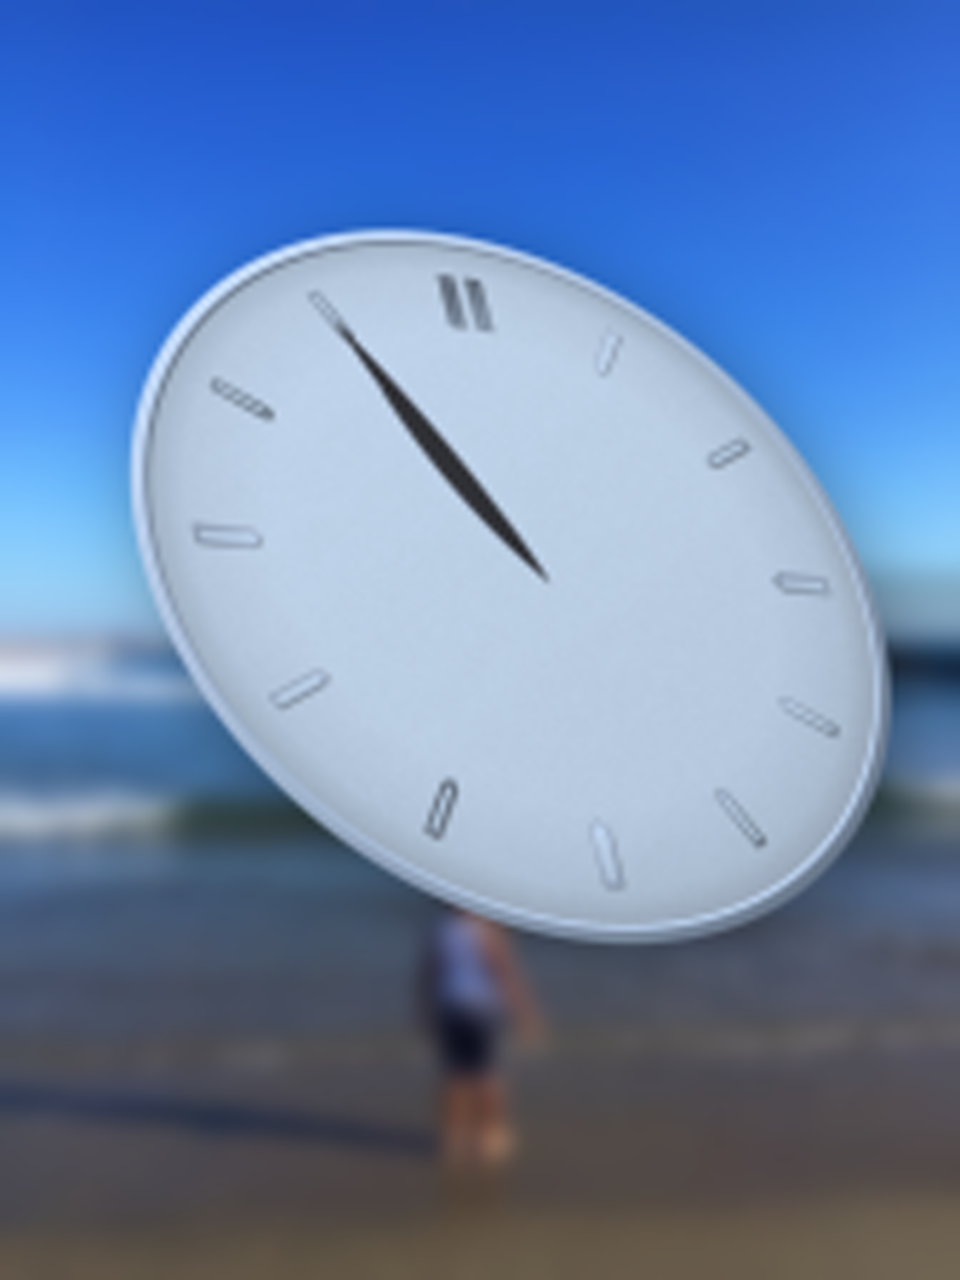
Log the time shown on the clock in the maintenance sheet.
10:55
